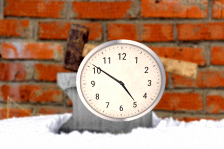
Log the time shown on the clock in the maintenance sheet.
4:51
